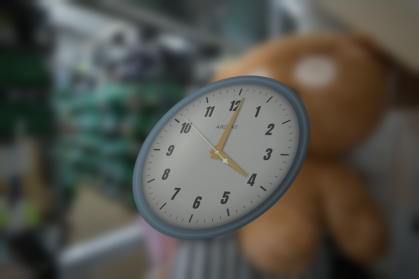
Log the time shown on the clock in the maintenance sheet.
4:00:51
